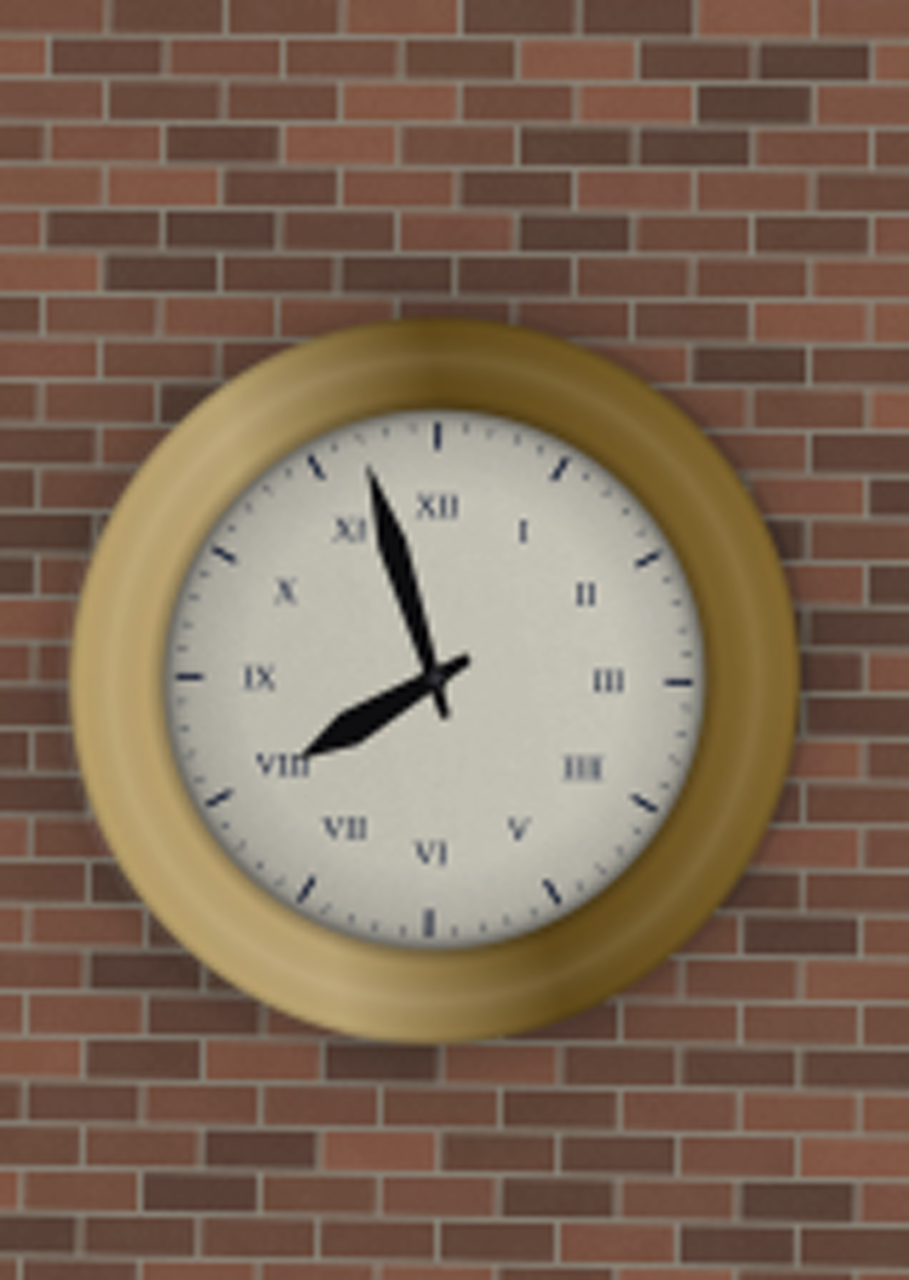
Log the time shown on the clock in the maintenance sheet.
7:57
